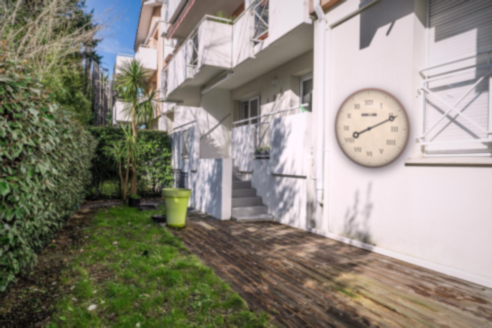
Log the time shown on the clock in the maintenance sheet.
8:11
